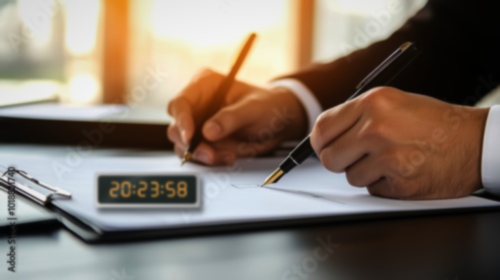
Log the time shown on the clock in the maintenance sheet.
20:23:58
